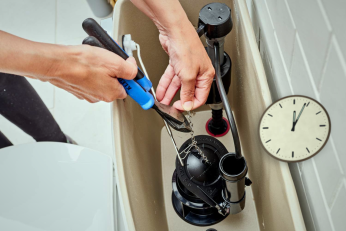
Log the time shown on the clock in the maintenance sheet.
12:04
